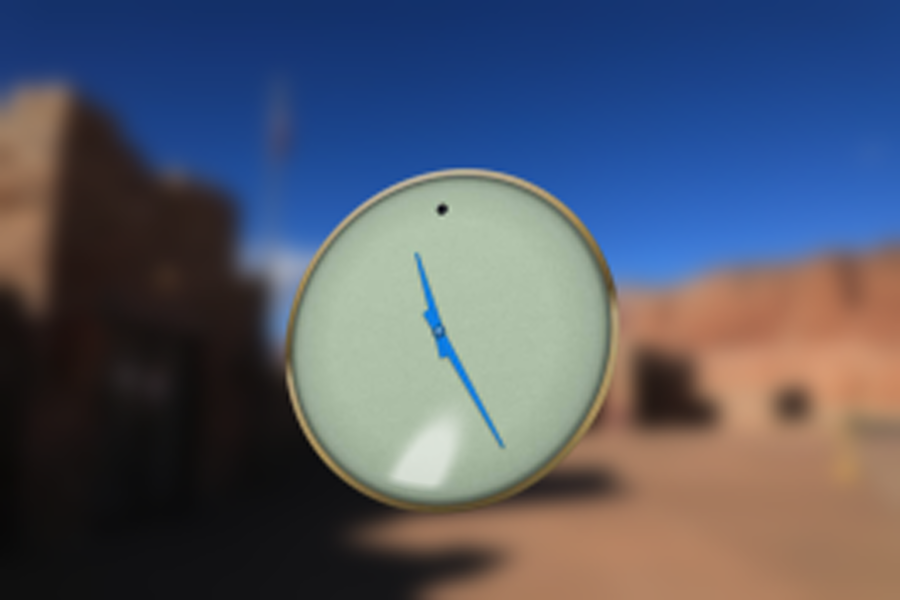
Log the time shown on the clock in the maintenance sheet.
11:25
